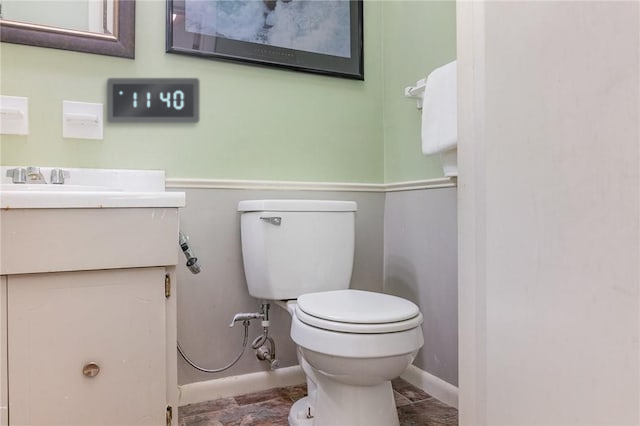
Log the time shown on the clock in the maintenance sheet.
11:40
